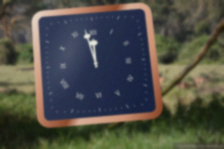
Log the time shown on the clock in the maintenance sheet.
11:58
